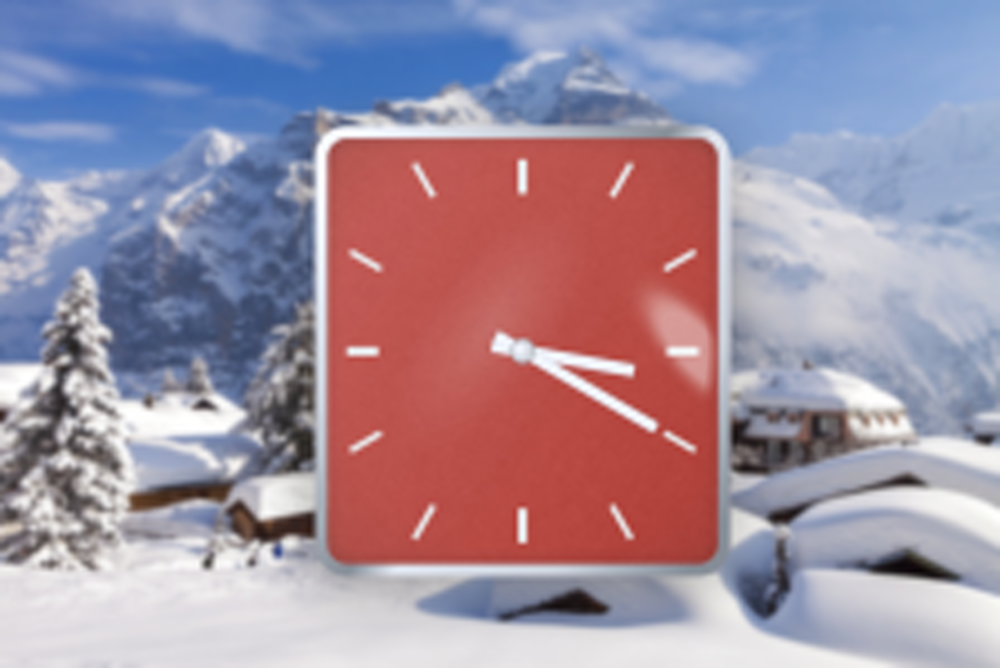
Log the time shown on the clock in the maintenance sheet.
3:20
